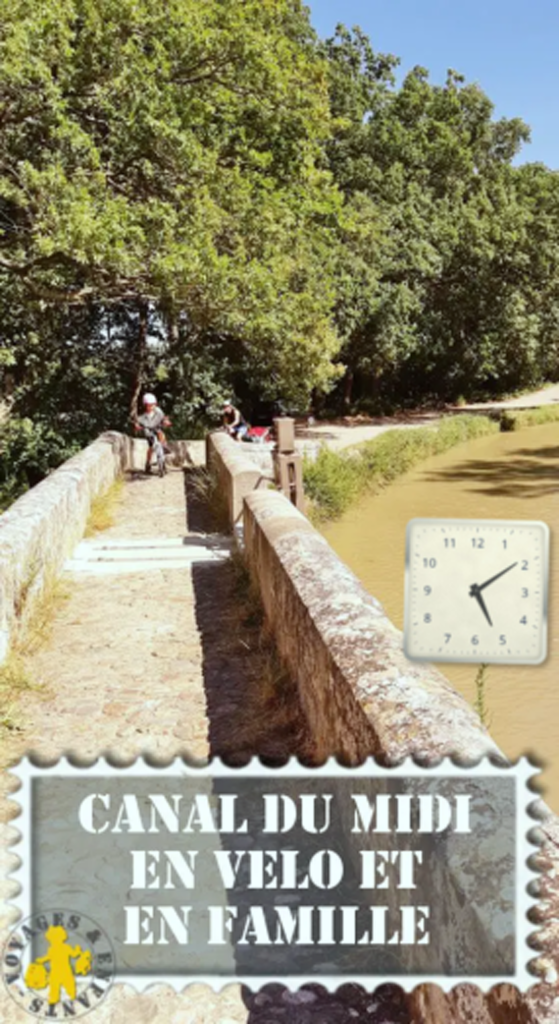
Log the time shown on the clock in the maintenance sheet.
5:09
